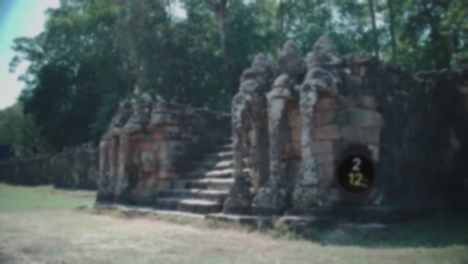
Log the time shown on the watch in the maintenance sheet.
2:12
